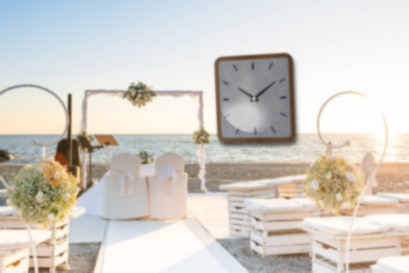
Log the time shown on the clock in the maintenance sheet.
10:09
